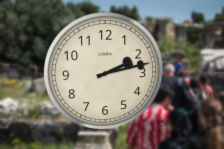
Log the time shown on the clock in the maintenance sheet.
2:13
